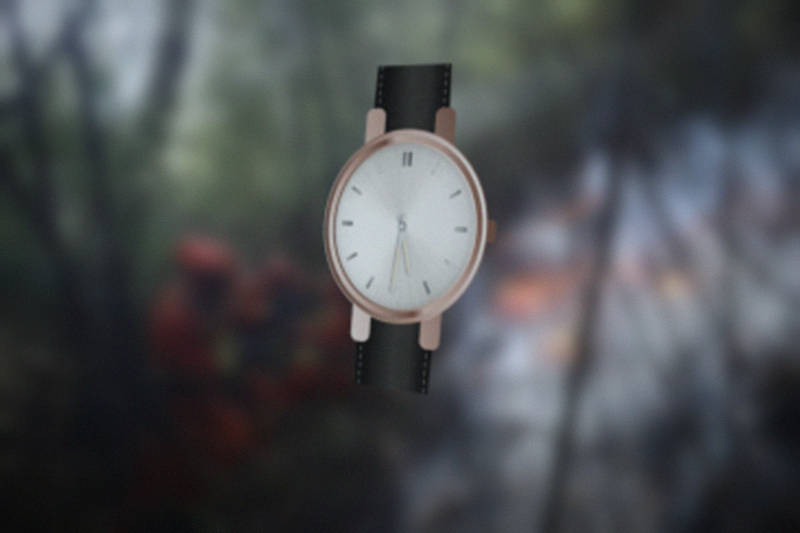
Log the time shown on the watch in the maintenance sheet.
5:31
